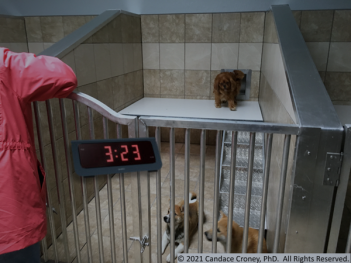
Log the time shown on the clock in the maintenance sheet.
3:23
